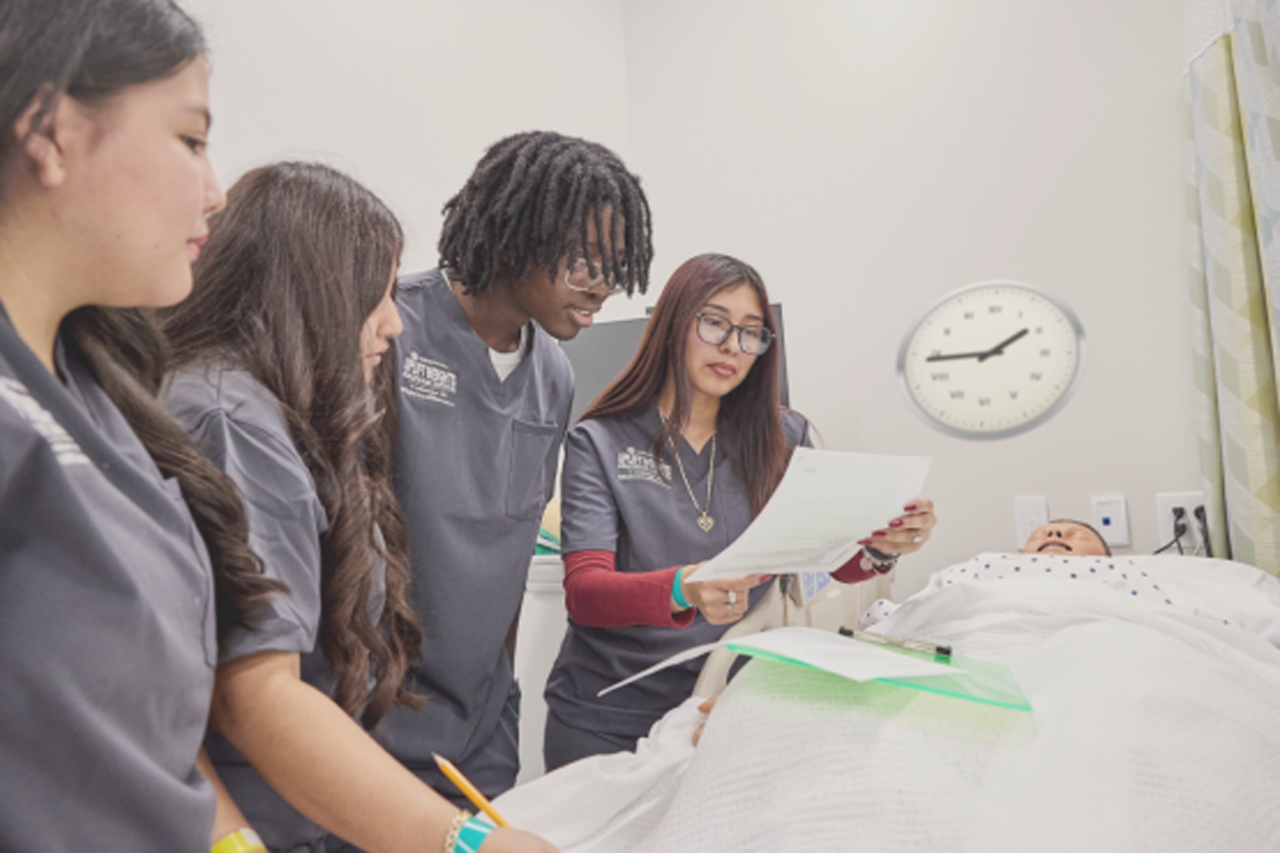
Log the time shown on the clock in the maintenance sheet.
1:44
